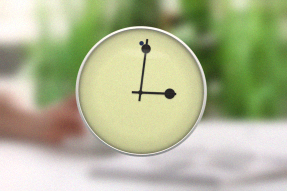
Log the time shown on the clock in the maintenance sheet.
3:01
